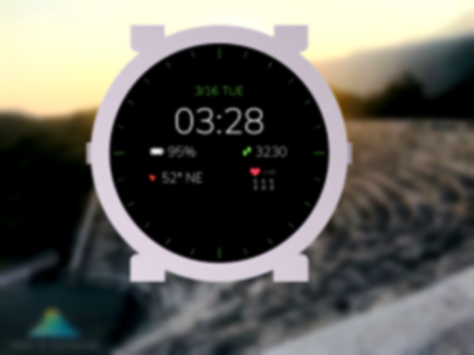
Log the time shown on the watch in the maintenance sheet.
3:28
